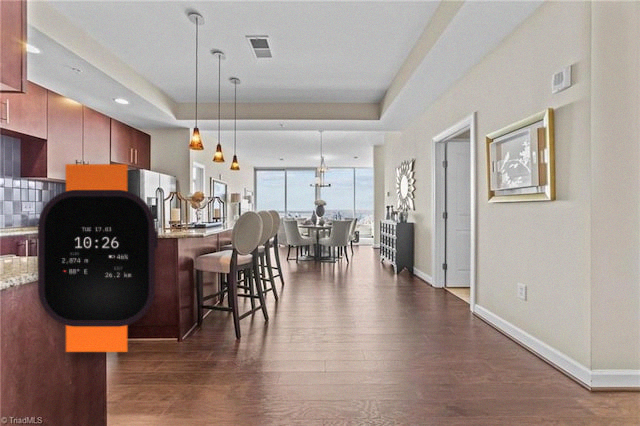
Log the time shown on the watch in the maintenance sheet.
10:26
